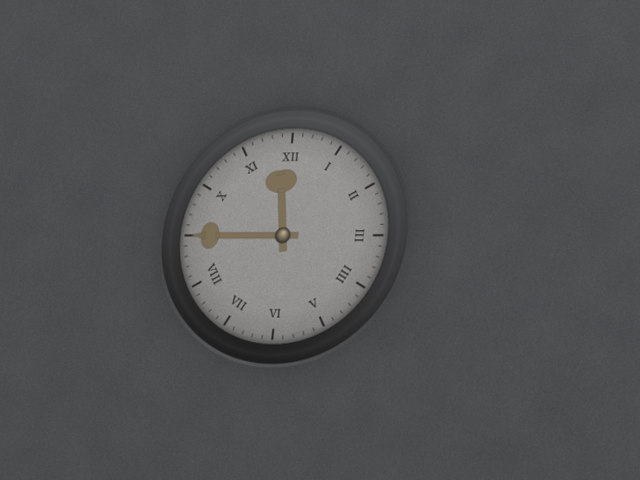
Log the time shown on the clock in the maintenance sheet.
11:45
